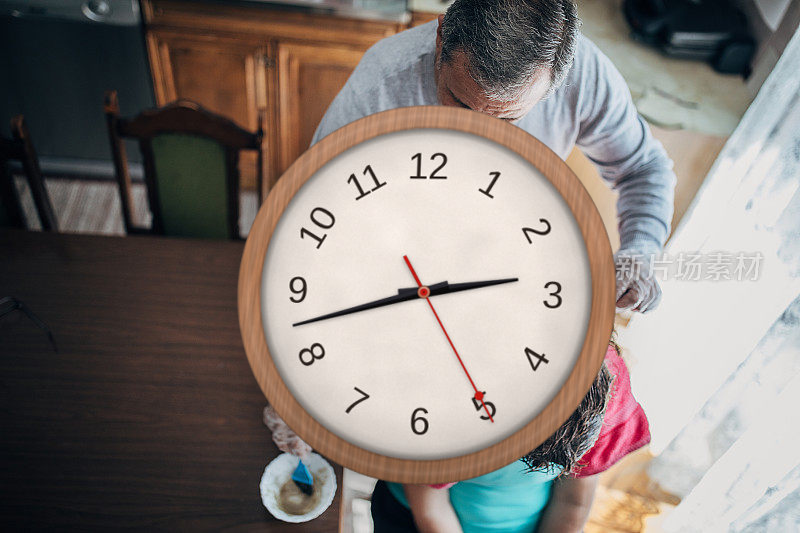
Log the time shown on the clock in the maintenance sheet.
2:42:25
